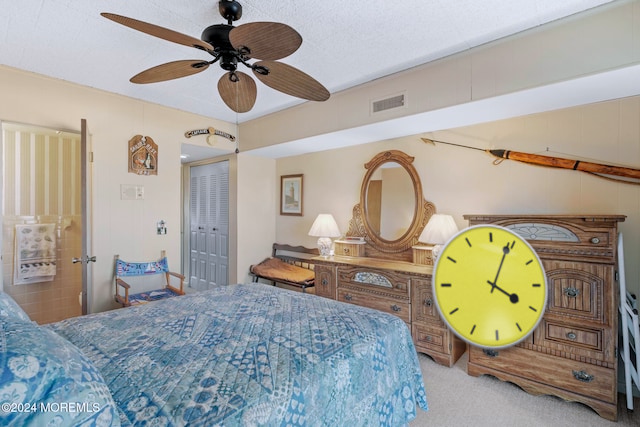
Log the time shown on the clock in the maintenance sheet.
4:04
